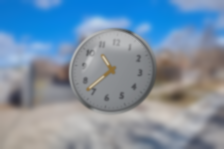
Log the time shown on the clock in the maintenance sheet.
10:37
